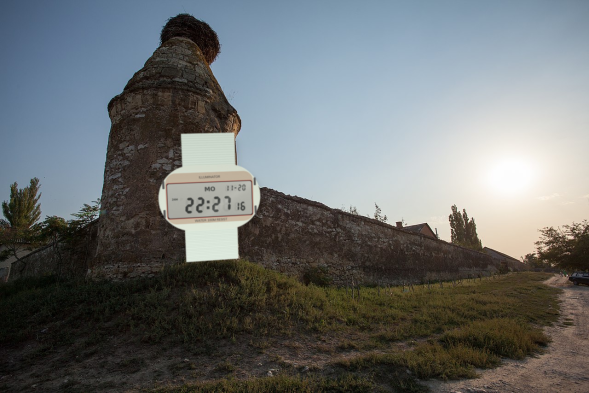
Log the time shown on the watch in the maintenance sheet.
22:27:16
